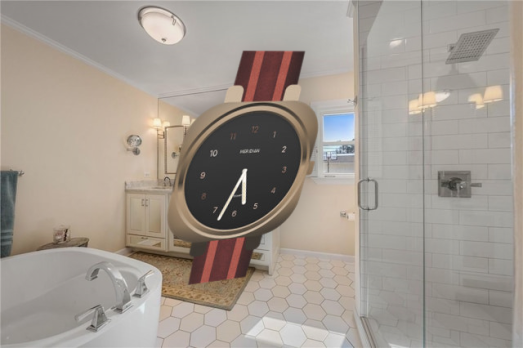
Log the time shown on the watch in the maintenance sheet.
5:33
